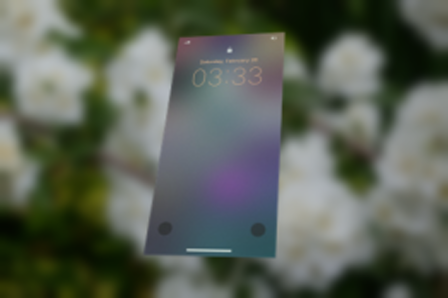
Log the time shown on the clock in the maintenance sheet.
3:33
